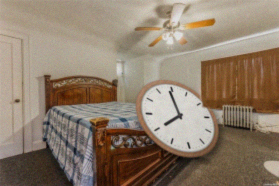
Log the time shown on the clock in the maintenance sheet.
7:59
